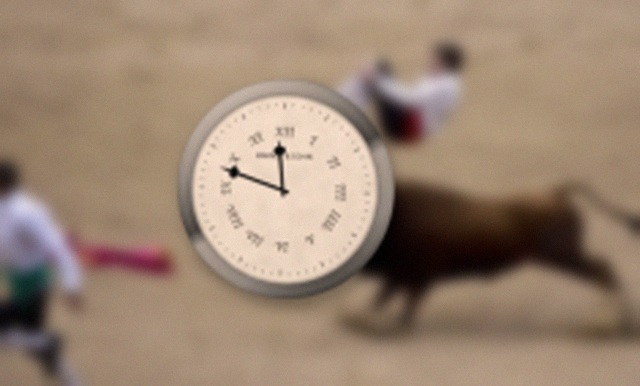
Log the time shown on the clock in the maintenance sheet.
11:48
